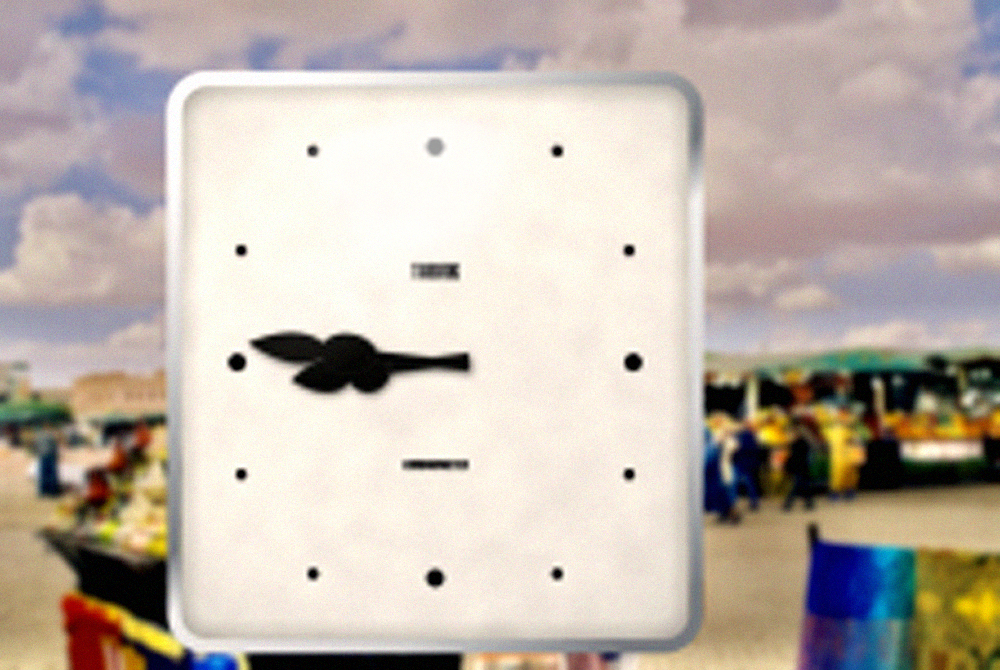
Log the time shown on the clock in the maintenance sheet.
8:46
